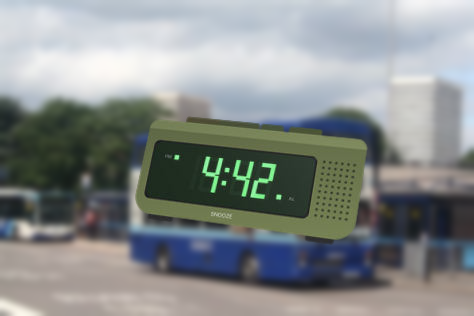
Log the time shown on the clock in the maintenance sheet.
4:42
